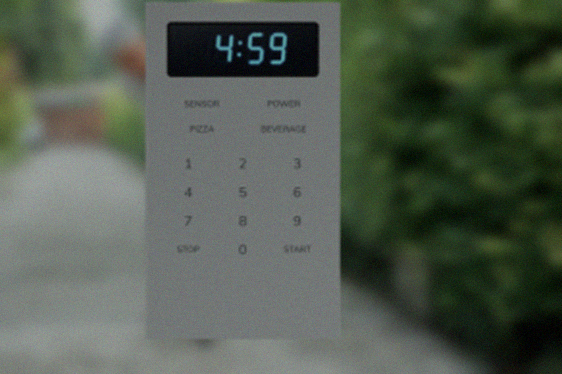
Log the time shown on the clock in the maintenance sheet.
4:59
